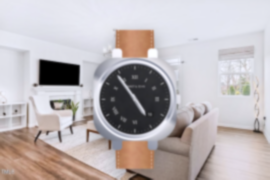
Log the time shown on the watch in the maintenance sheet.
4:54
